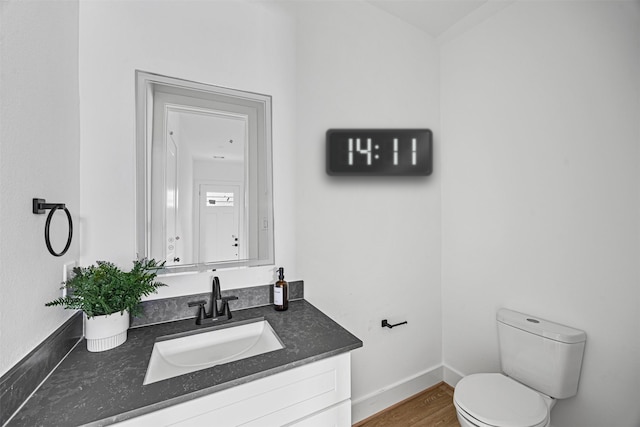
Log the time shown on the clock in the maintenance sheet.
14:11
